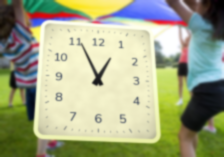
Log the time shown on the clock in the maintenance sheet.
12:56
